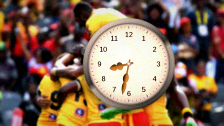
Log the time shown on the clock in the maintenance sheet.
8:32
